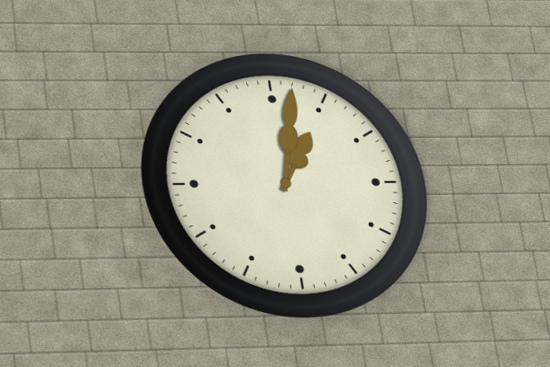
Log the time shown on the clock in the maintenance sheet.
1:02
